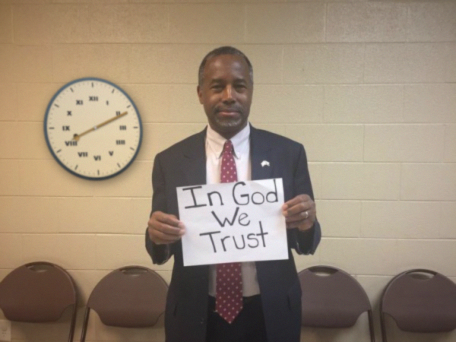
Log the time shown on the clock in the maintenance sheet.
8:11
